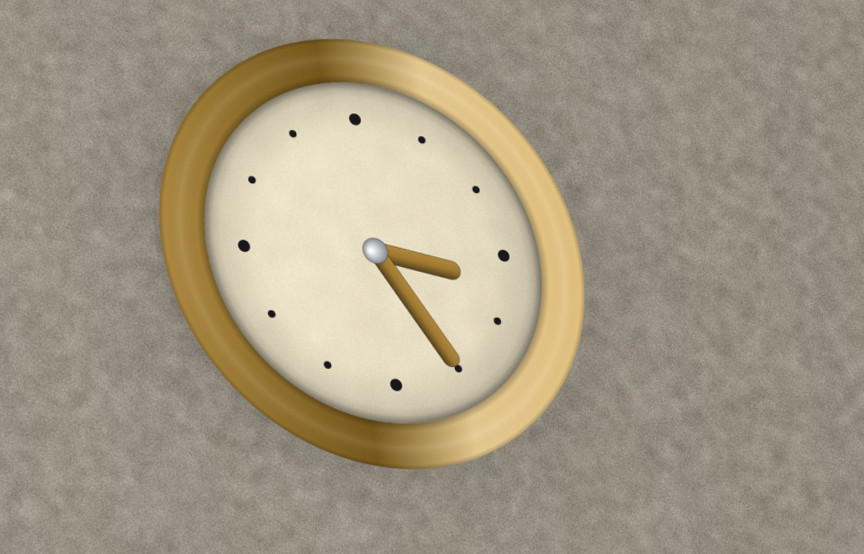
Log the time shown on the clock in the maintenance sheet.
3:25
